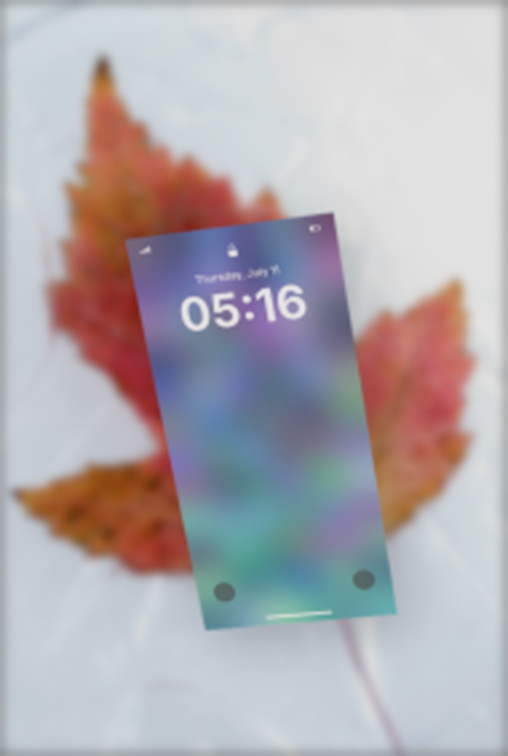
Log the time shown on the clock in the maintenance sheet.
5:16
